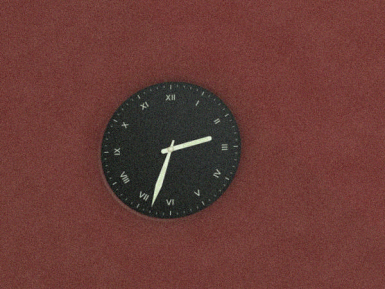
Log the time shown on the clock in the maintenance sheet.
2:33
